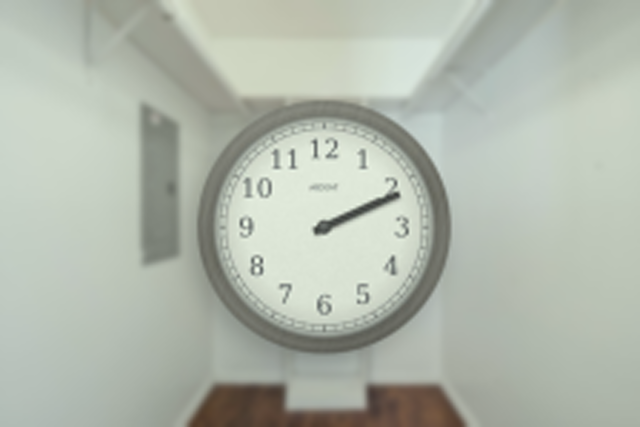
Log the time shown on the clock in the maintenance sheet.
2:11
